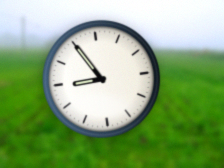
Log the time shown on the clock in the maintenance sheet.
8:55
